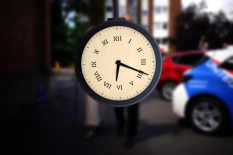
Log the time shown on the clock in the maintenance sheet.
6:19
